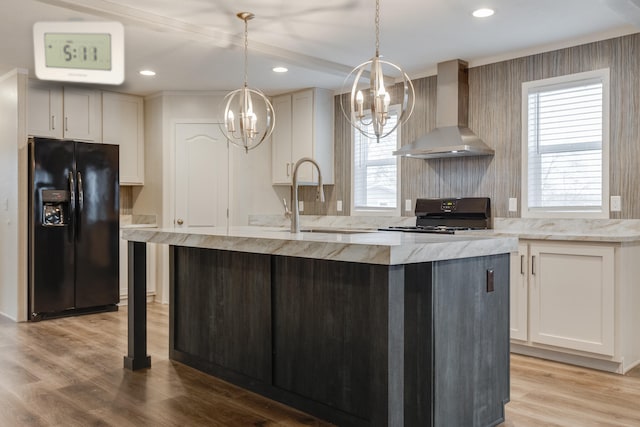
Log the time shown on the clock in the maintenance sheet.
5:11
